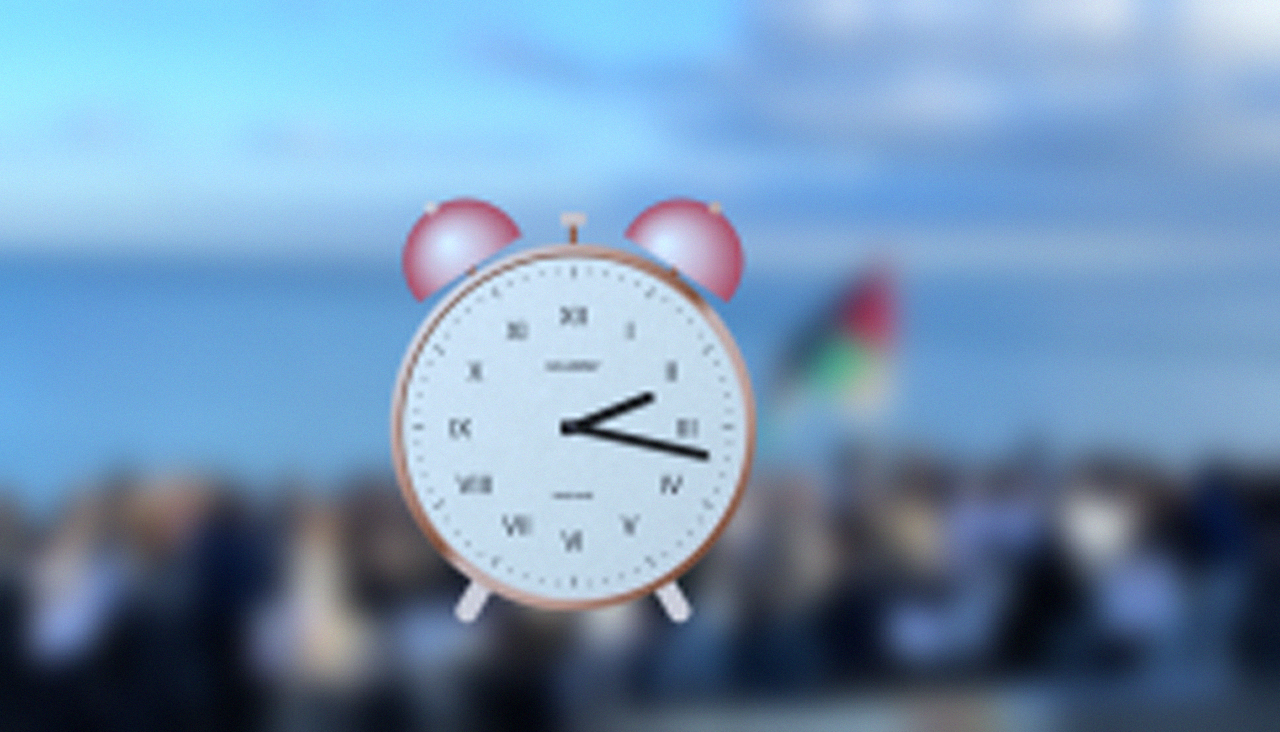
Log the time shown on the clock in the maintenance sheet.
2:17
